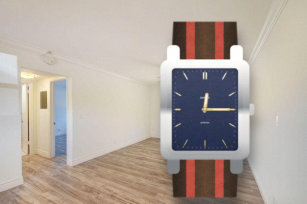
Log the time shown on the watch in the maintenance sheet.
12:15
